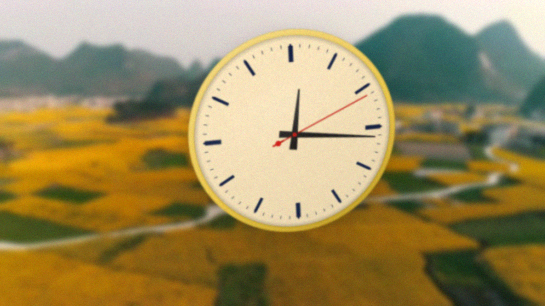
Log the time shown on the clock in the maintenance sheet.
12:16:11
